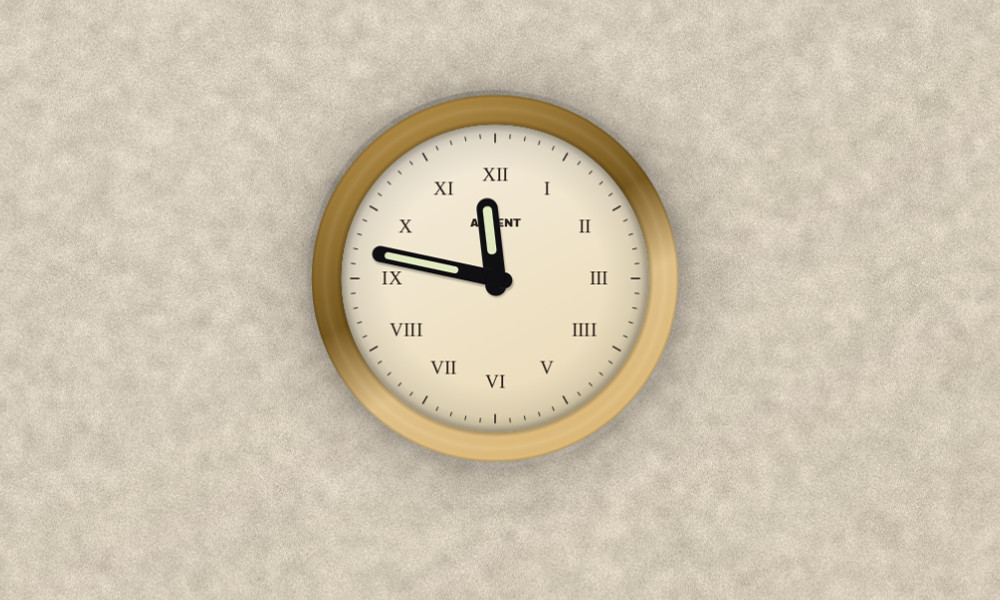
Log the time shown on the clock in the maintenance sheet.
11:47
